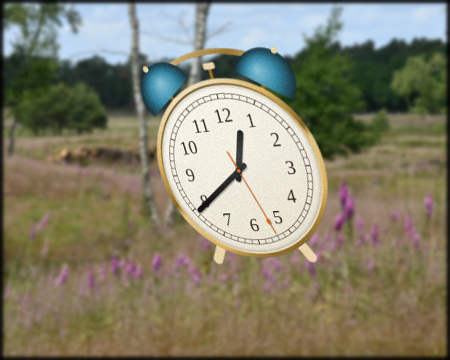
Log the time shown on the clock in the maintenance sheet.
12:39:27
